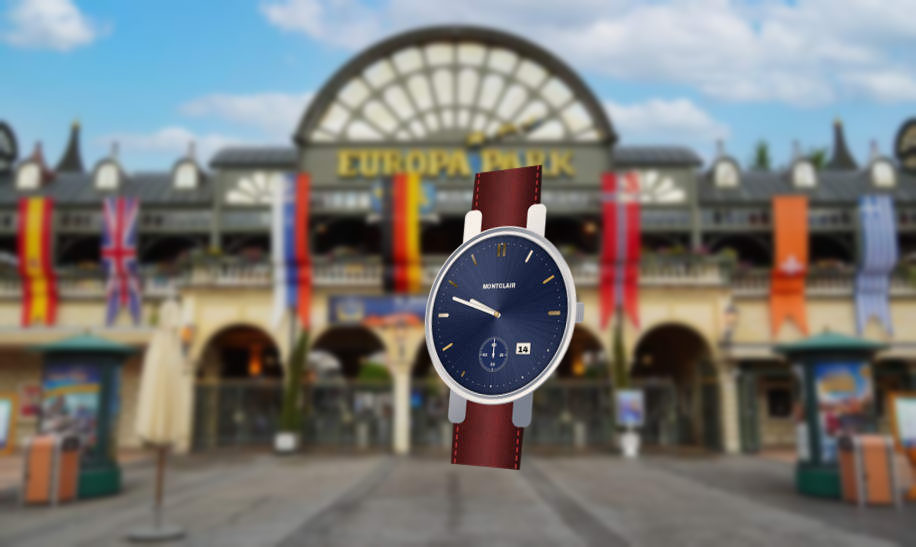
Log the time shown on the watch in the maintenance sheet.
9:48
